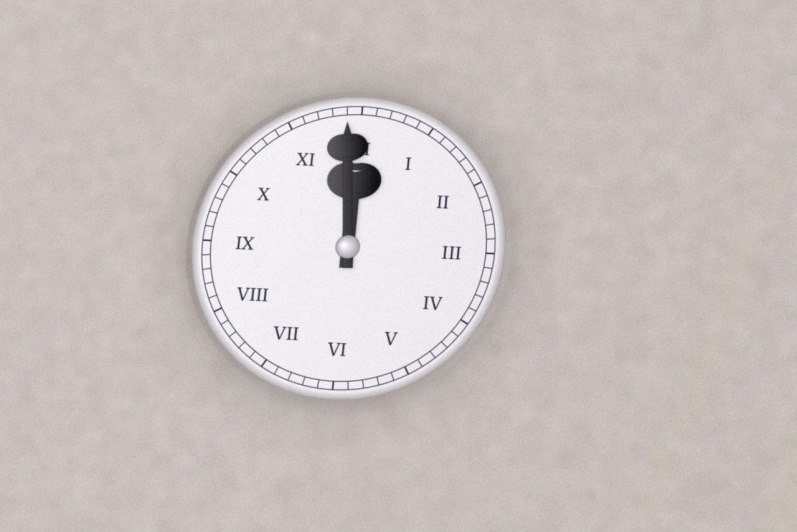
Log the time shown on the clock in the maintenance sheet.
11:59
